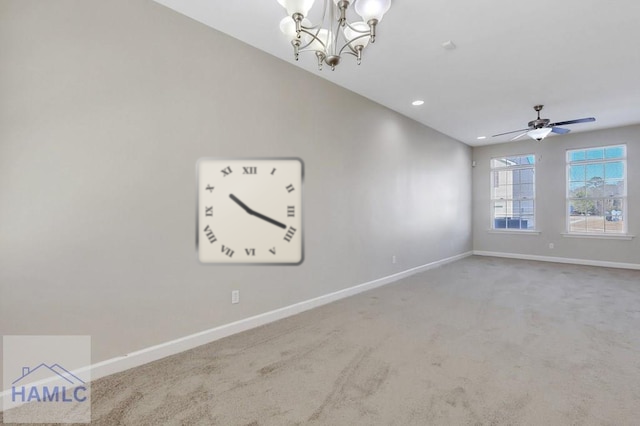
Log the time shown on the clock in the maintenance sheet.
10:19
